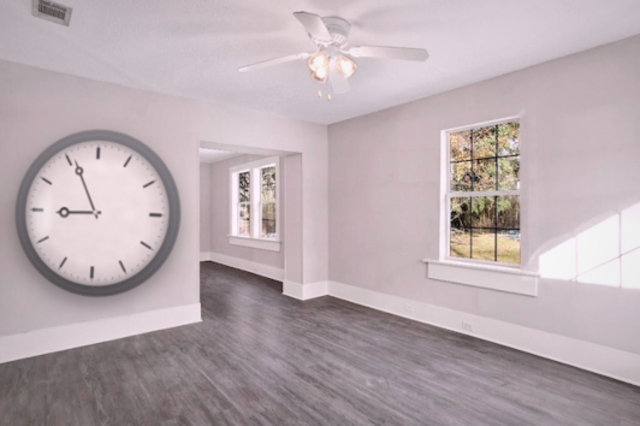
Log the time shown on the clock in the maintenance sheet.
8:56
